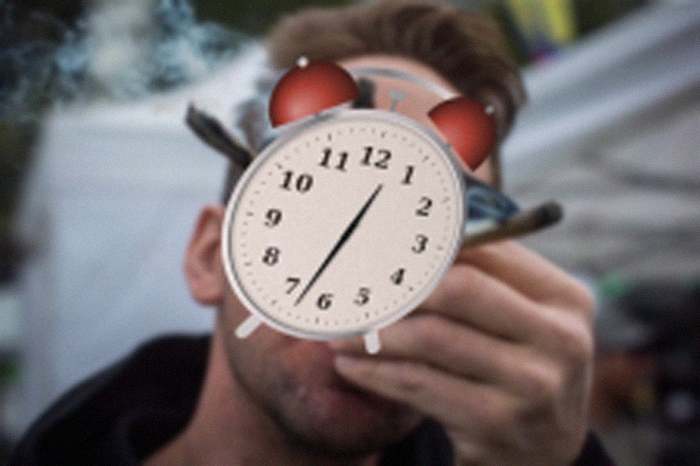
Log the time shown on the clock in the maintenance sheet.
12:33
